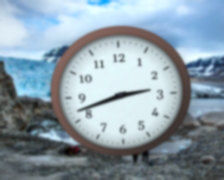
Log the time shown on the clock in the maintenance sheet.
2:42
